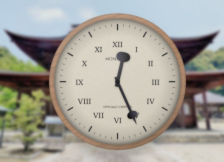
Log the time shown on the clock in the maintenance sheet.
12:26
